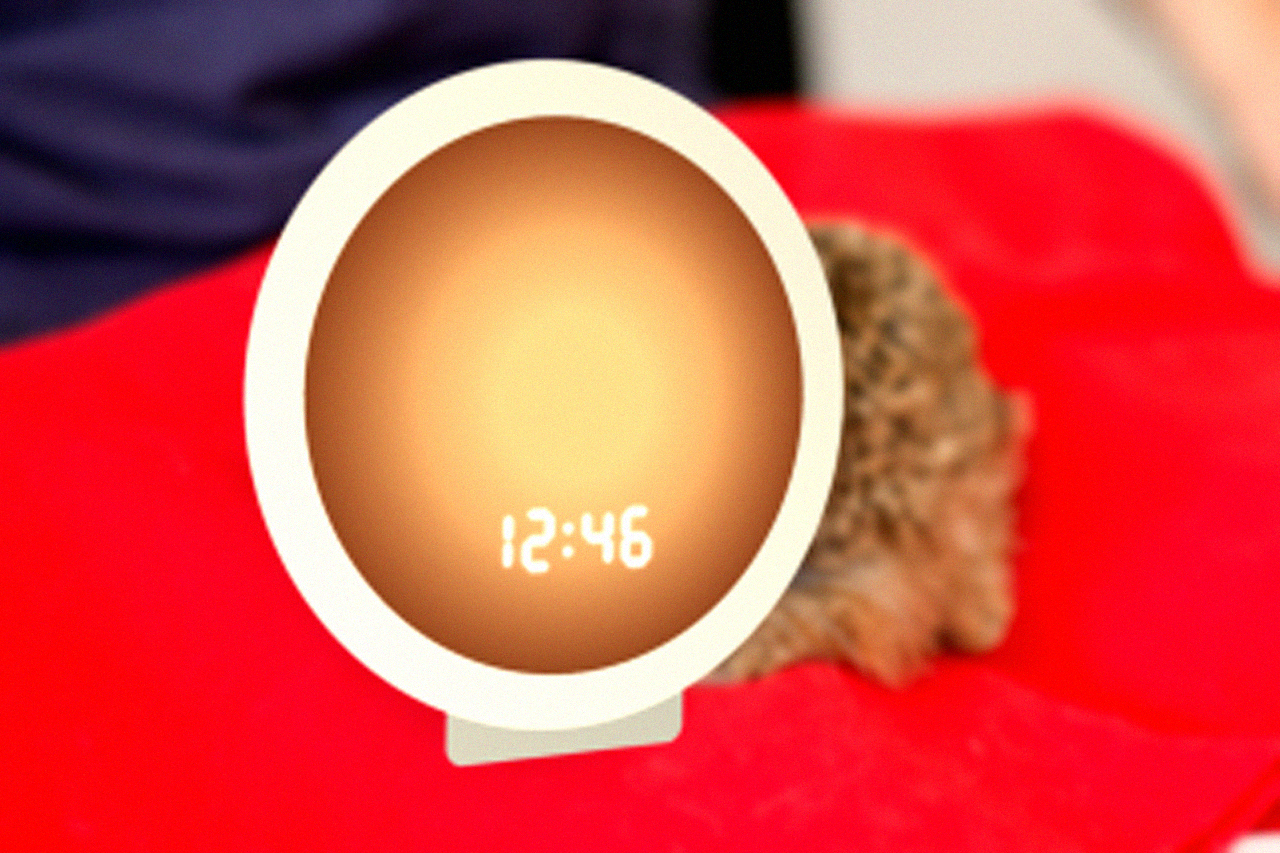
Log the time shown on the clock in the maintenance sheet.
12:46
